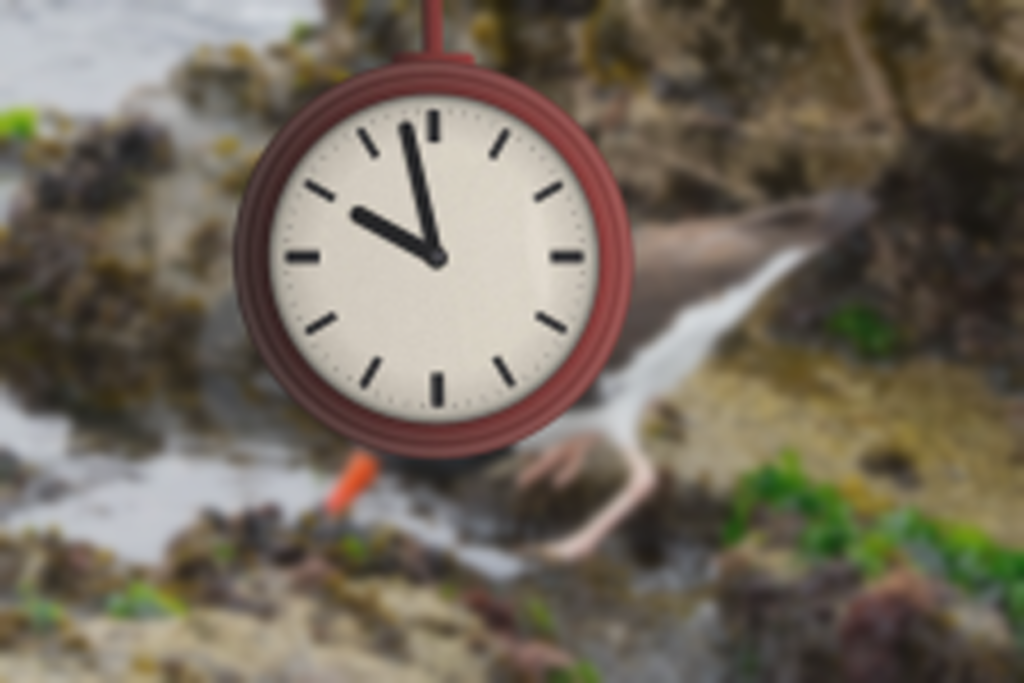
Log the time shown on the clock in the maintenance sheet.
9:58
